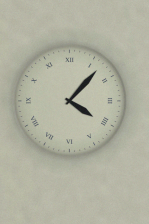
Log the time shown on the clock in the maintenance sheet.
4:07
